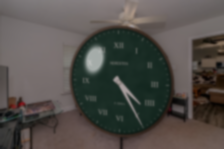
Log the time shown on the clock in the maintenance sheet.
4:25
